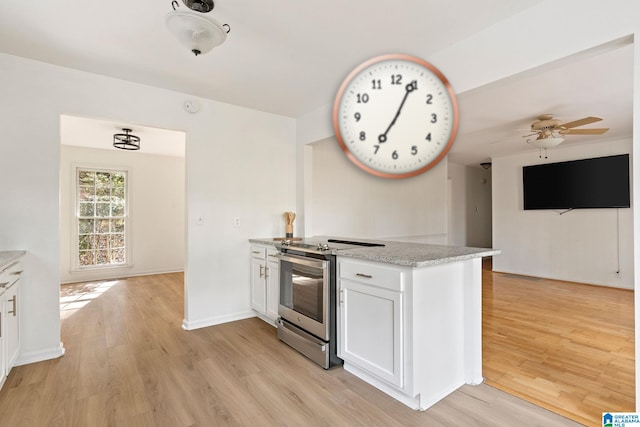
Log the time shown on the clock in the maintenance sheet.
7:04
